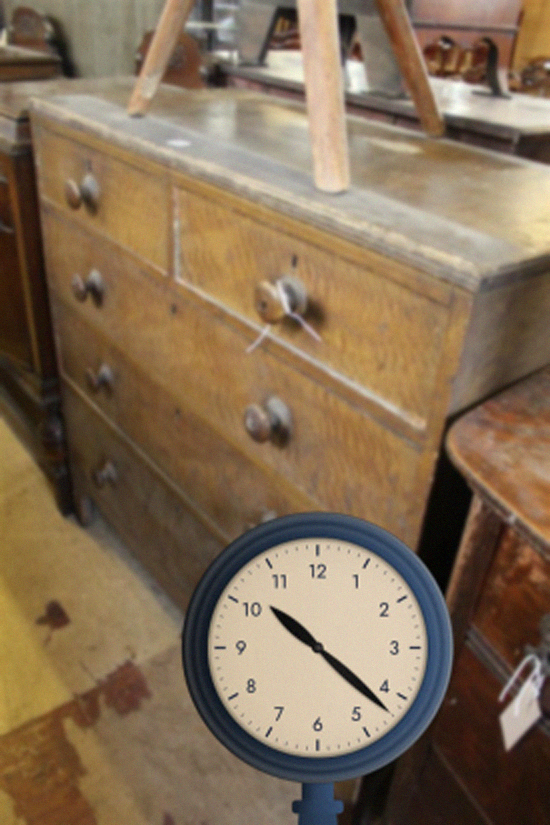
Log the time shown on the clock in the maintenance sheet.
10:22
